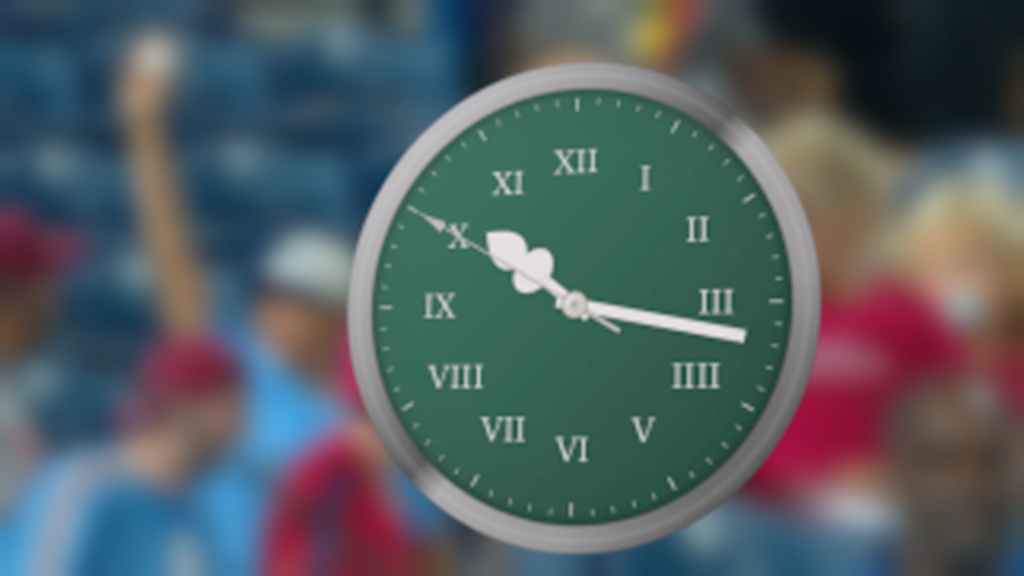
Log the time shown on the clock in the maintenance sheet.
10:16:50
